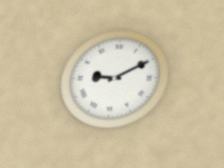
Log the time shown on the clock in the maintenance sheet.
9:10
